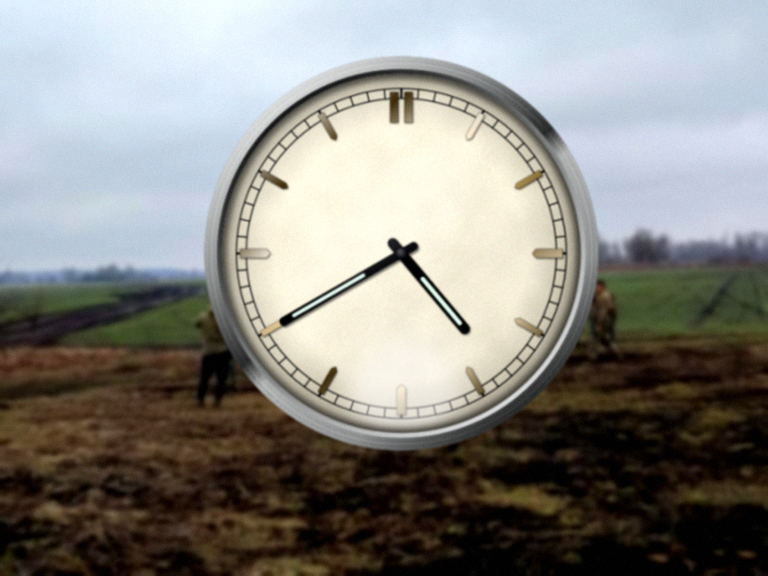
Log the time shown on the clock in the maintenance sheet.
4:40
